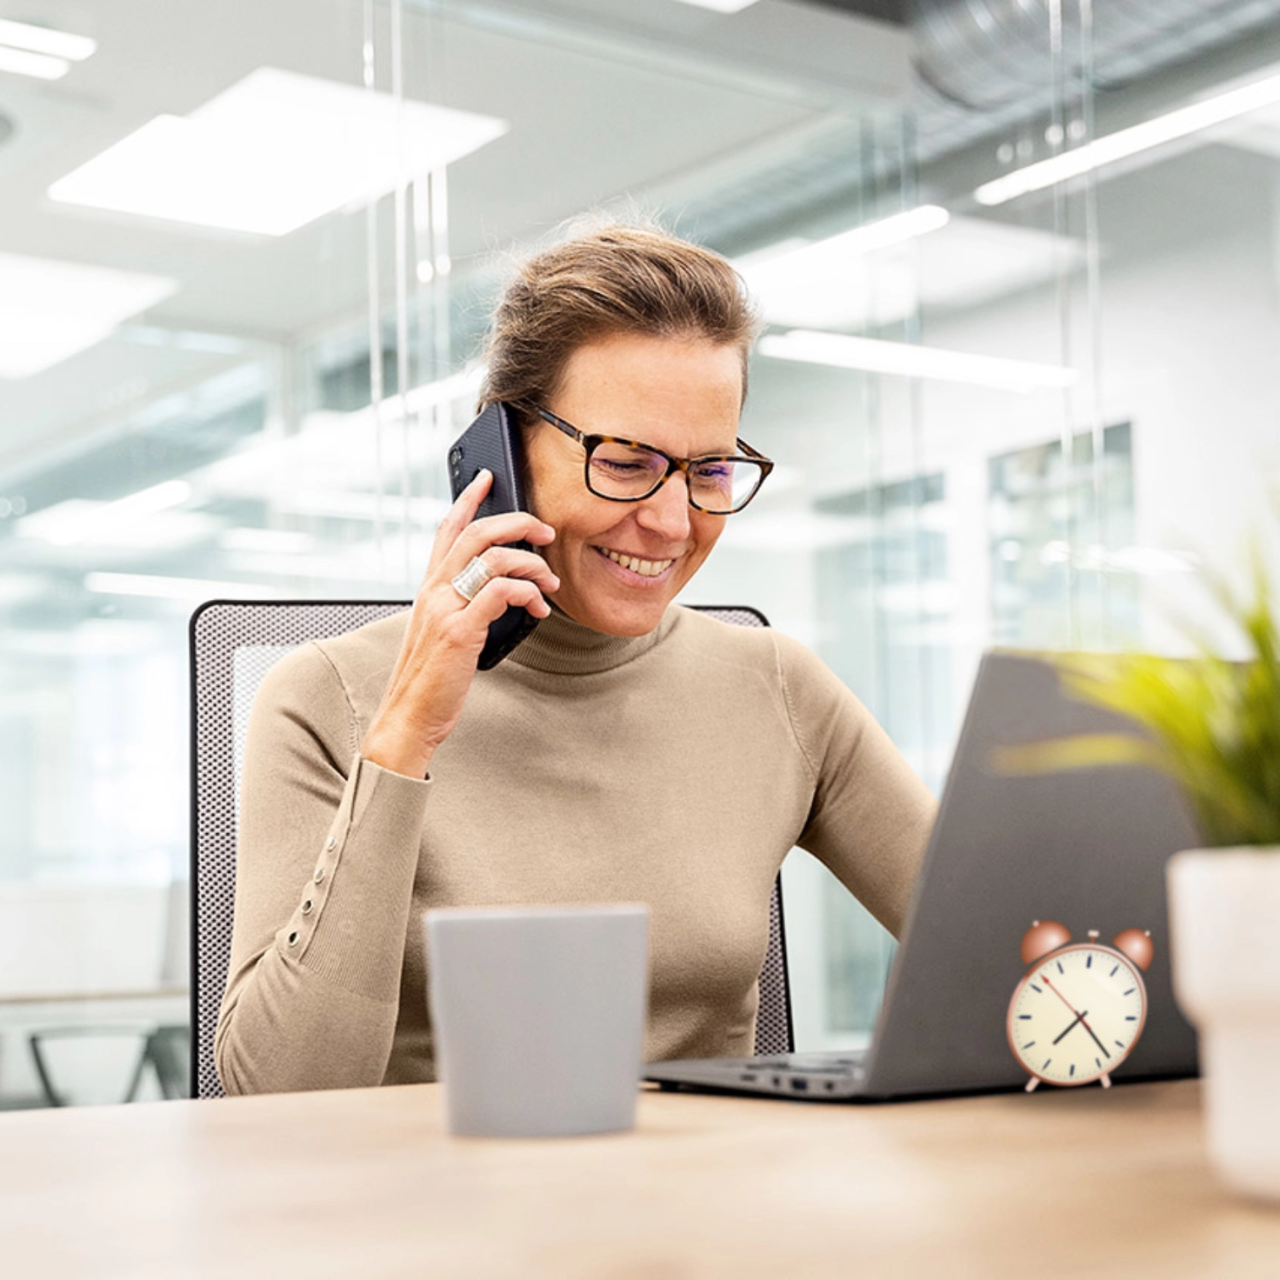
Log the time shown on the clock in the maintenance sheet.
7:22:52
